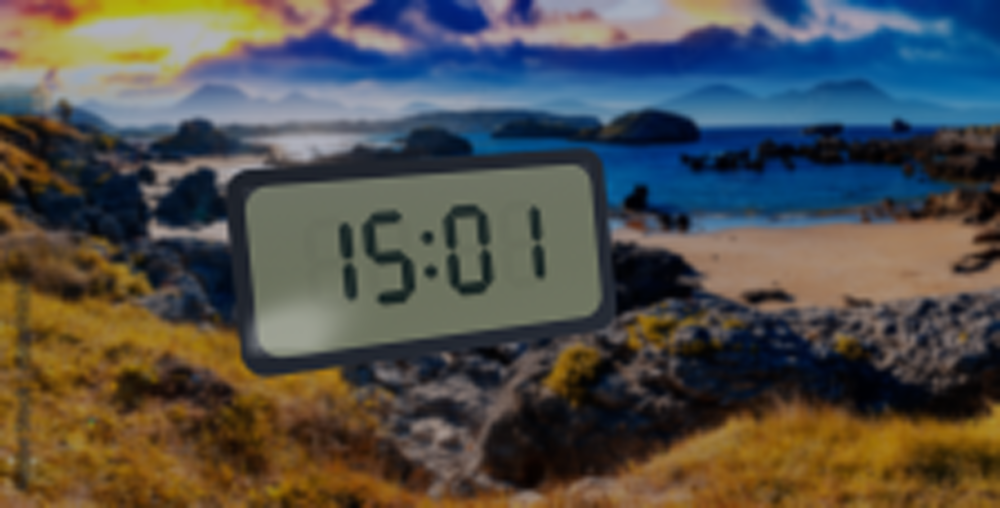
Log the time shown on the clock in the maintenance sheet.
15:01
